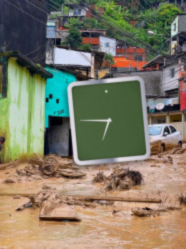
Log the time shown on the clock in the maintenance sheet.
6:46
